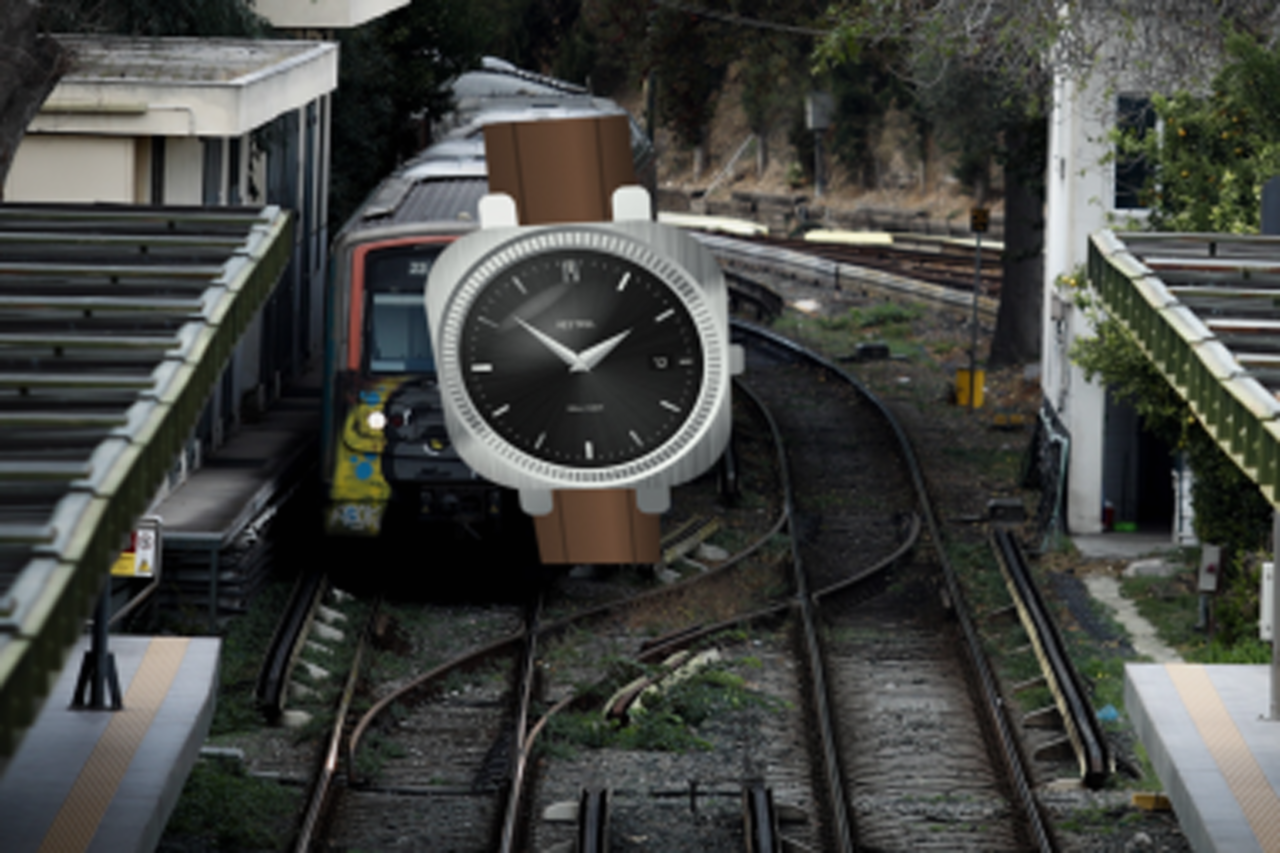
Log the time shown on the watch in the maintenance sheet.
1:52
